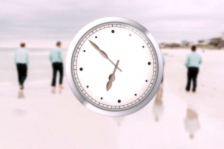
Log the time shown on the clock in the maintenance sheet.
6:53
